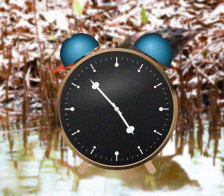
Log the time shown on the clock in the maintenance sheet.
4:53
